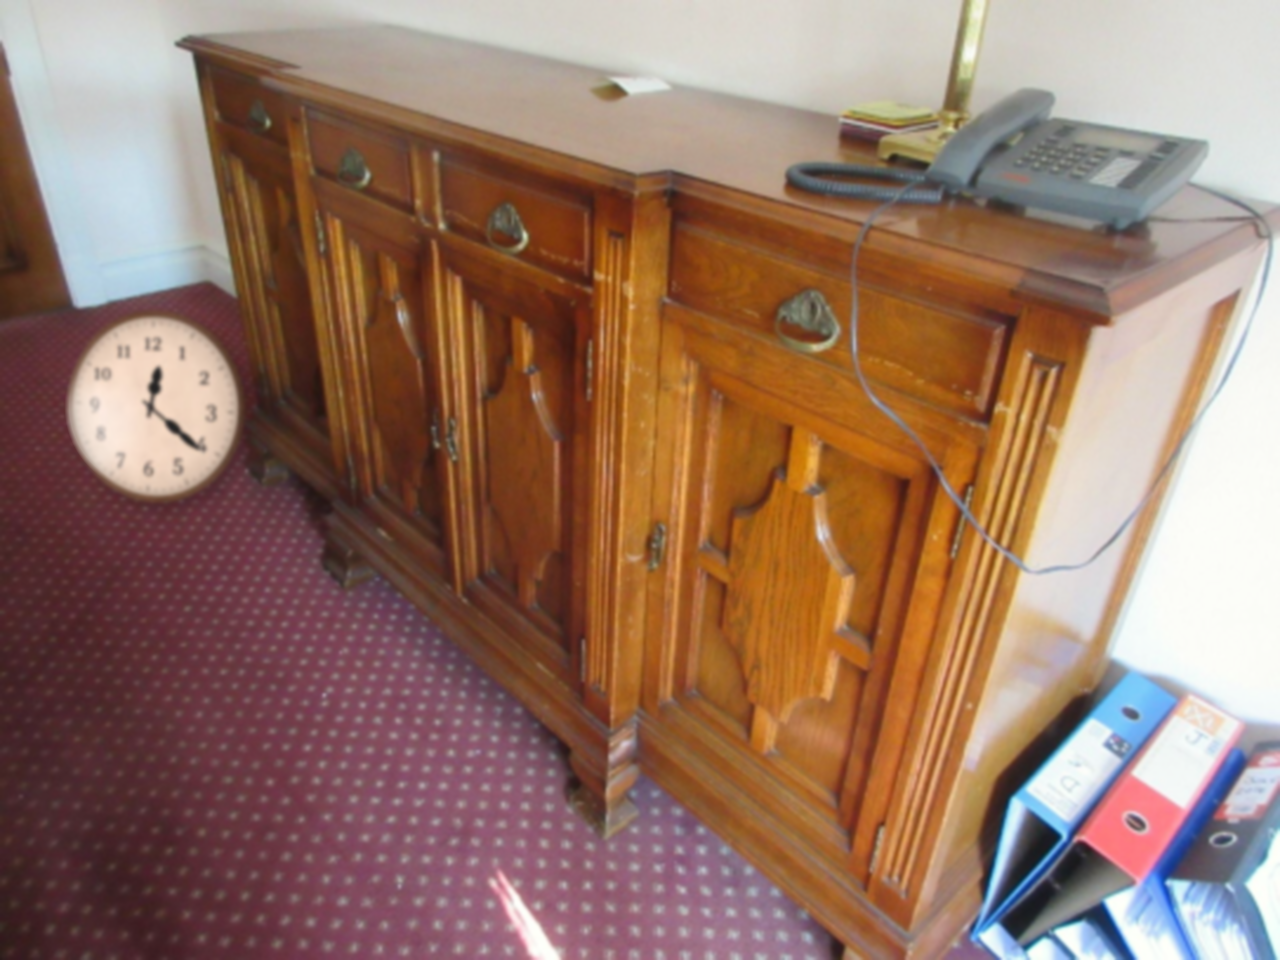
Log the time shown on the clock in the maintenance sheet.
12:21
